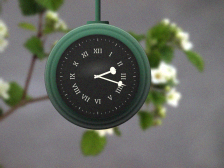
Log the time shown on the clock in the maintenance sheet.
2:18
